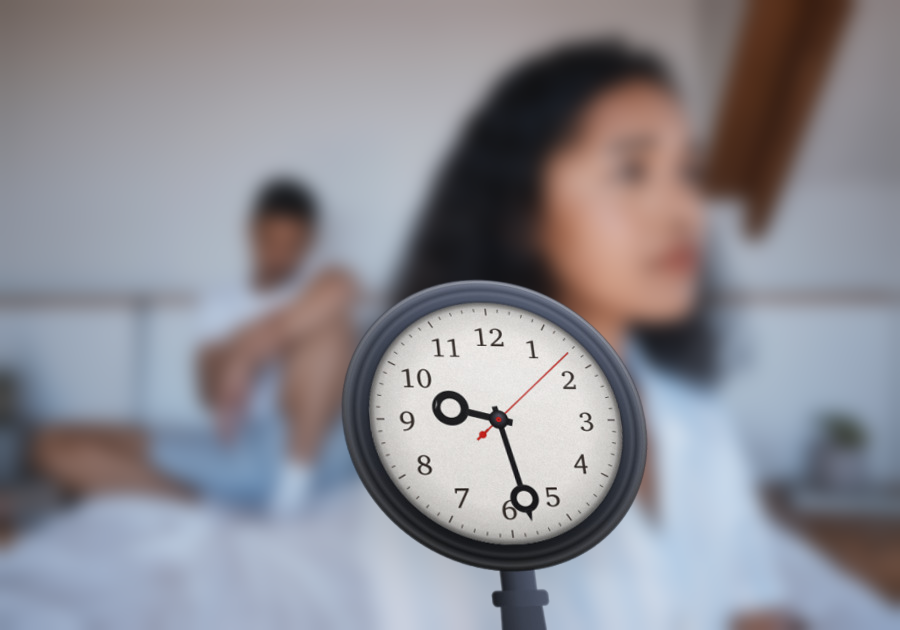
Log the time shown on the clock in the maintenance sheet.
9:28:08
